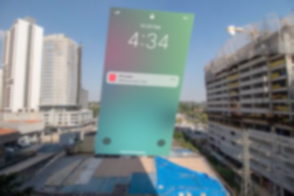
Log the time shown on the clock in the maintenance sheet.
4:34
